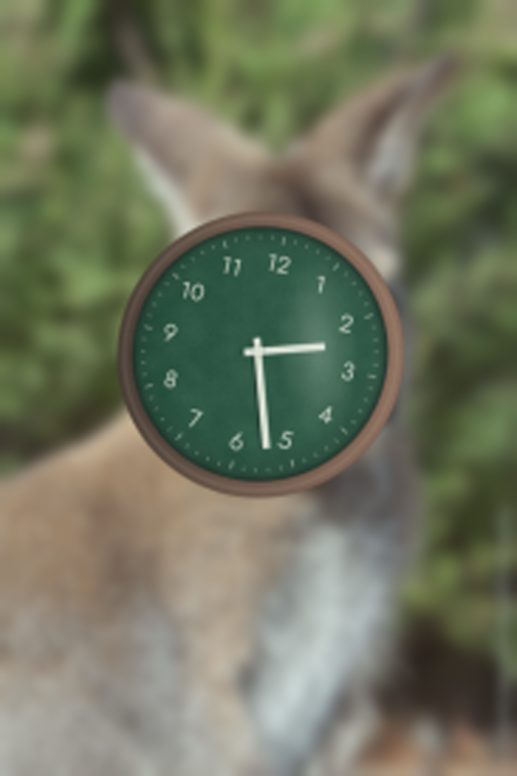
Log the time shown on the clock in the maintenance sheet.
2:27
